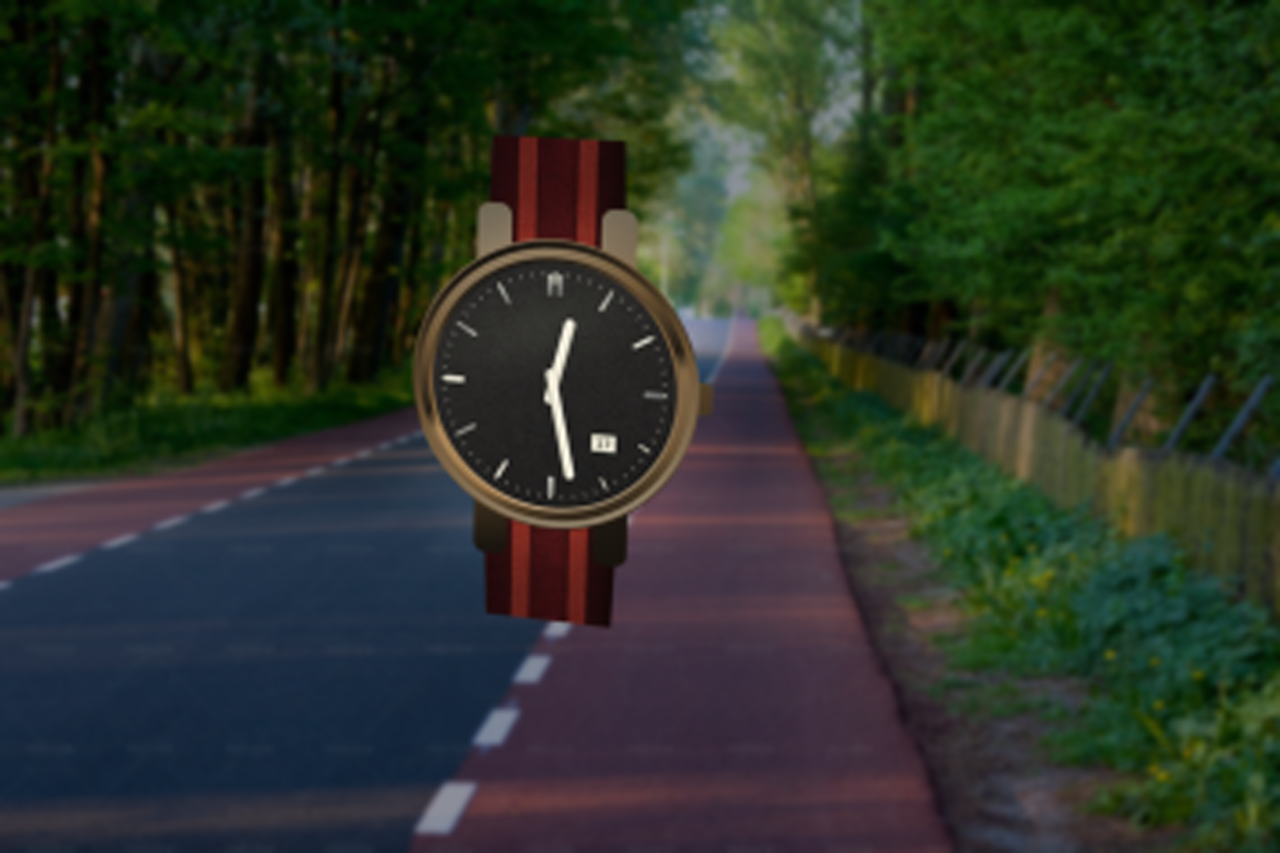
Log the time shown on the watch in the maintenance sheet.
12:28
